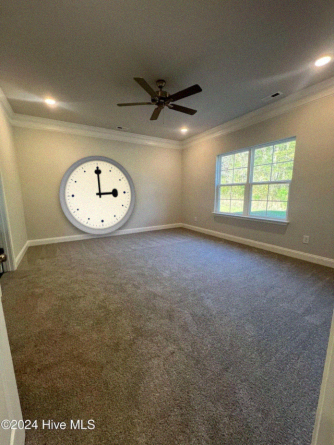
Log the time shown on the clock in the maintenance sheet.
3:00
